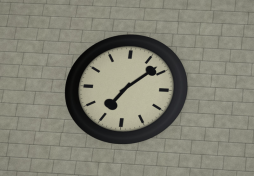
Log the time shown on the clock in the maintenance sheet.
7:08
